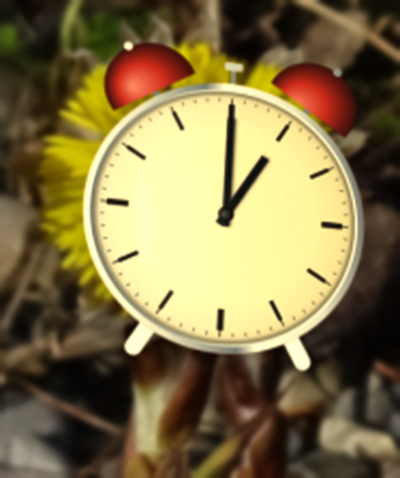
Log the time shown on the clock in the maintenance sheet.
1:00
